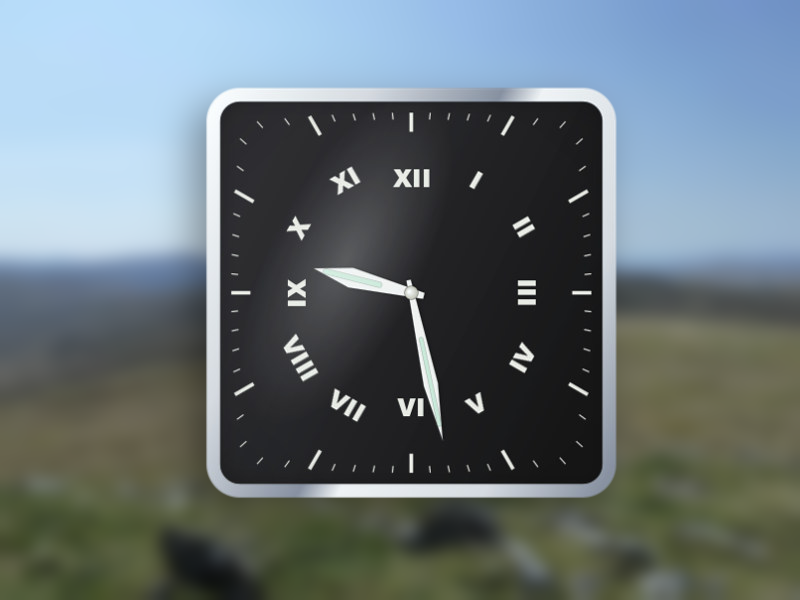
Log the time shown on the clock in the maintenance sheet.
9:28
